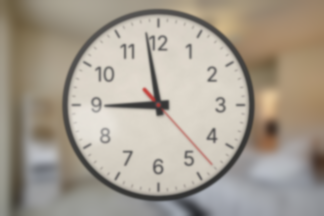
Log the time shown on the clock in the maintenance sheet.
8:58:23
